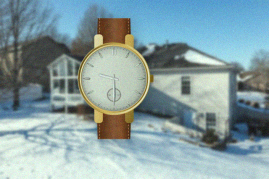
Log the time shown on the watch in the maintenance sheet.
9:30
